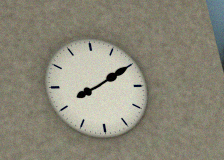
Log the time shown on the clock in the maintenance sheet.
8:10
